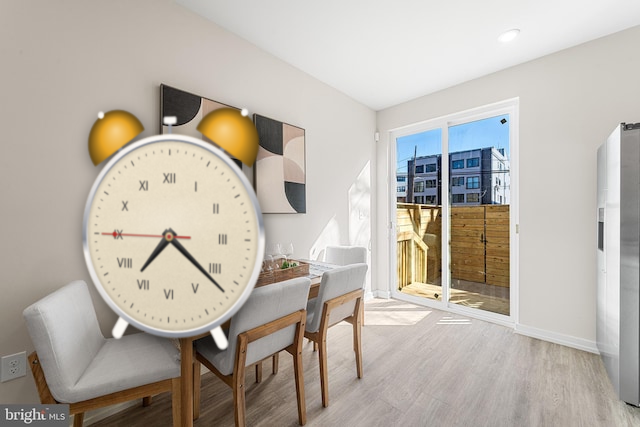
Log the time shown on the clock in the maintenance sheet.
7:21:45
